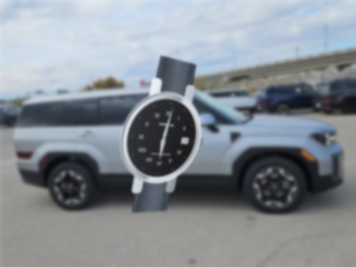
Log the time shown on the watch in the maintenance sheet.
6:01
